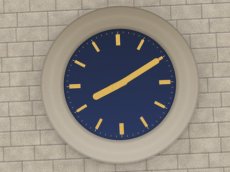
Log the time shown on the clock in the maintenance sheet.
8:10
